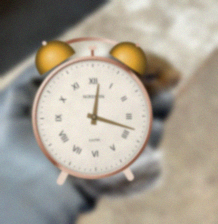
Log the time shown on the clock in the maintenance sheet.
12:18
